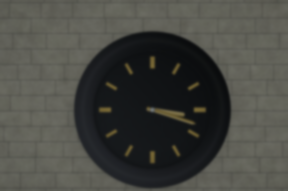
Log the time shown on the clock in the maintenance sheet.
3:18
